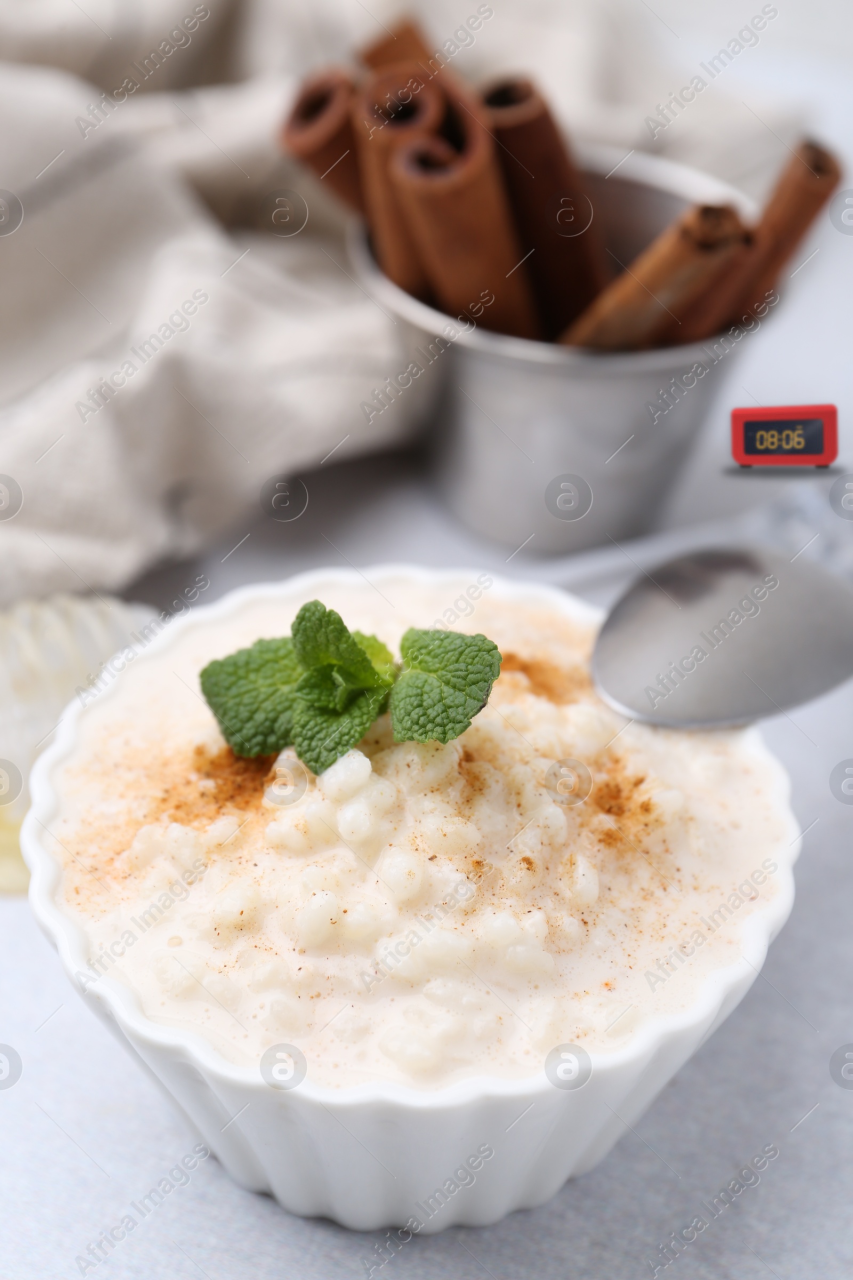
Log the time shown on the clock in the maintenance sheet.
8:06
